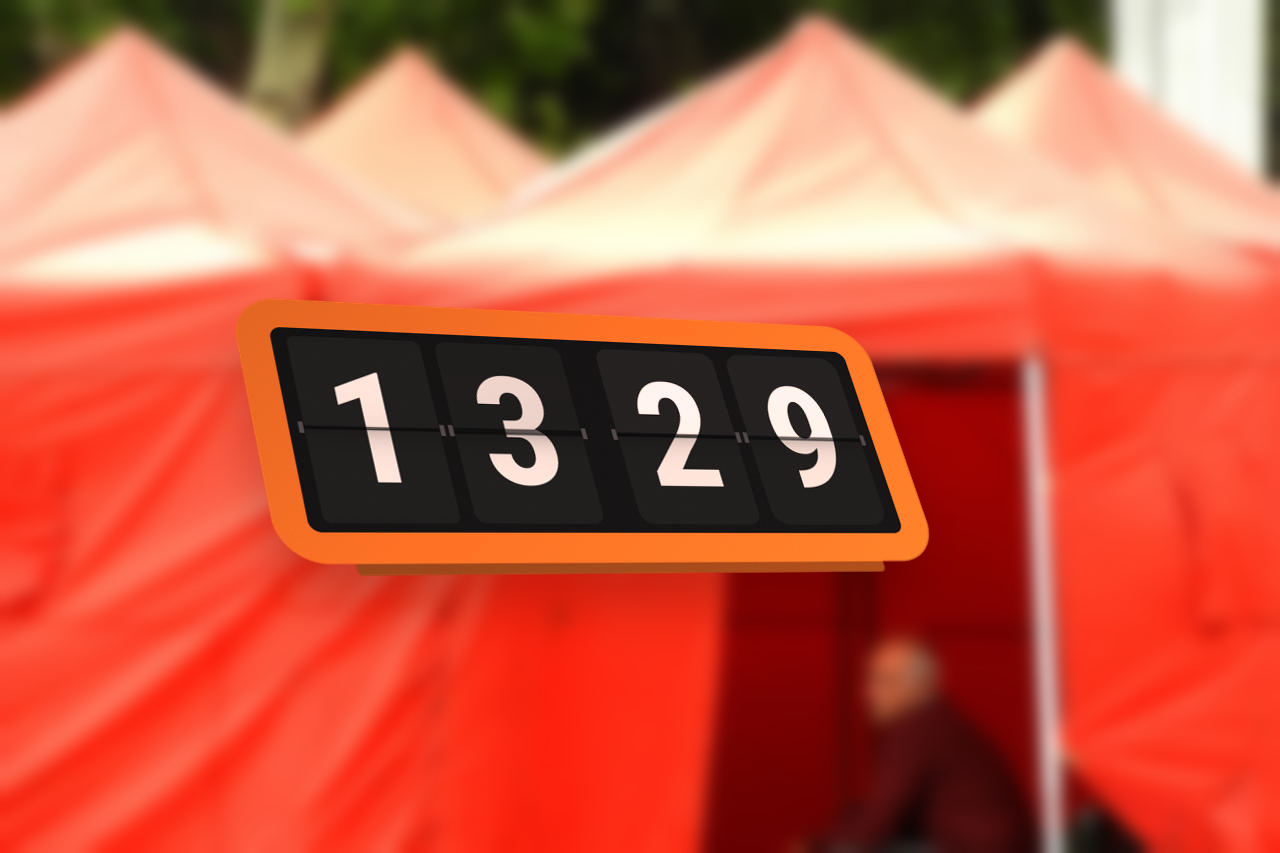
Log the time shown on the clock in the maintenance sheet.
13:29
